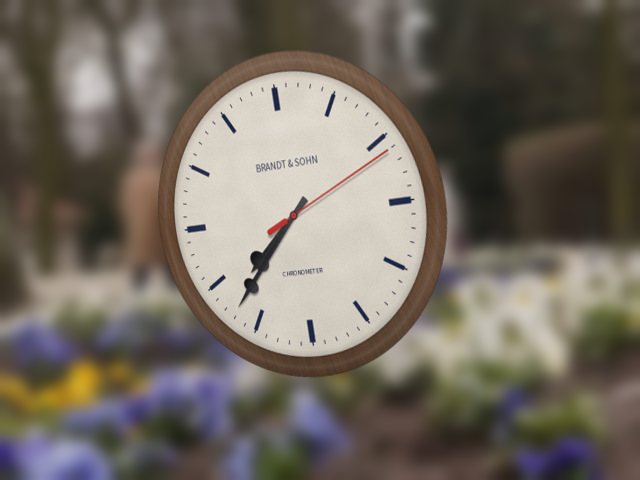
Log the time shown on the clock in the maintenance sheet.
7:37:11
